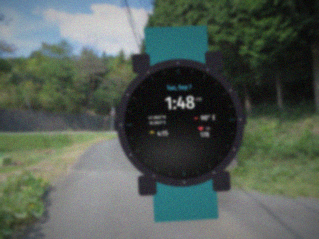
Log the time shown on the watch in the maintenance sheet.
1:48
